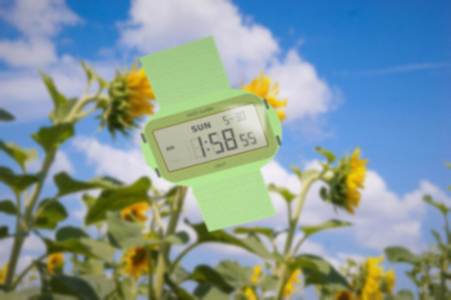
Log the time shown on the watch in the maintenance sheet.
1:58:55
